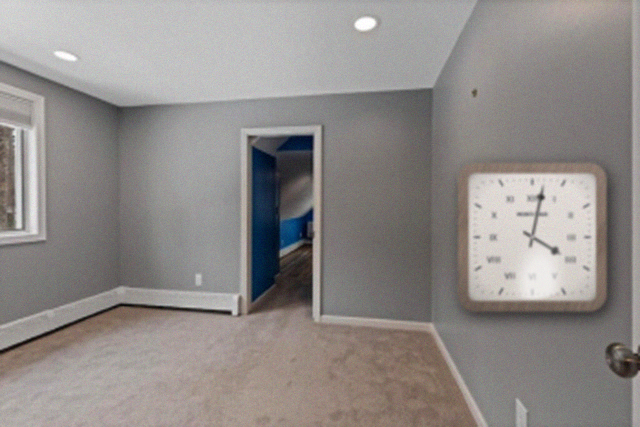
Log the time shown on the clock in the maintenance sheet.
4:02
